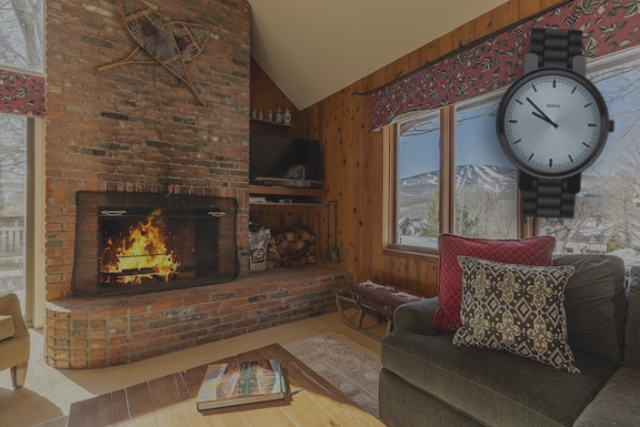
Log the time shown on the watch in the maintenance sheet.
9:52
